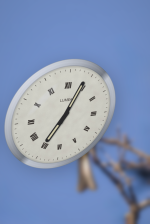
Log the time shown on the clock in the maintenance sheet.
7:04
